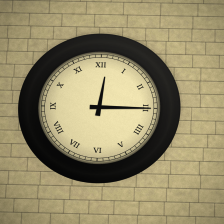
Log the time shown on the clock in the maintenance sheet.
12:15
